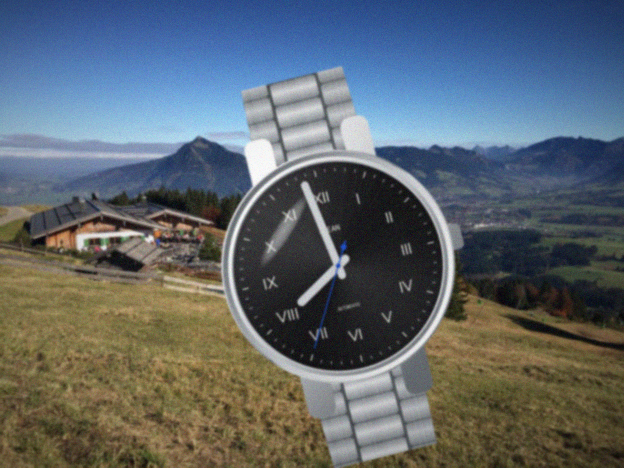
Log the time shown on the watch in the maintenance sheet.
7:58:35
